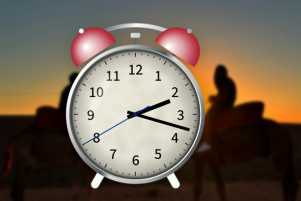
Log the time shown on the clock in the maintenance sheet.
2:17:40
